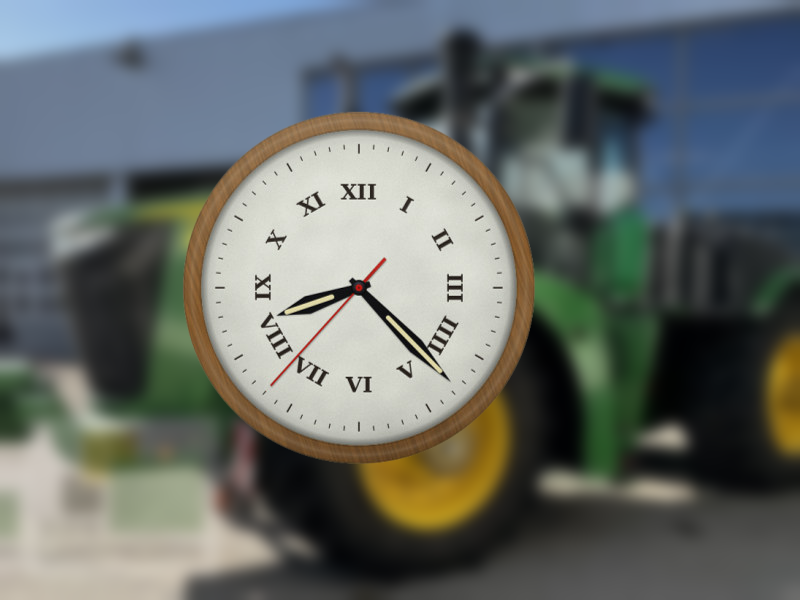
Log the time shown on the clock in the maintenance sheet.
8:22:37
